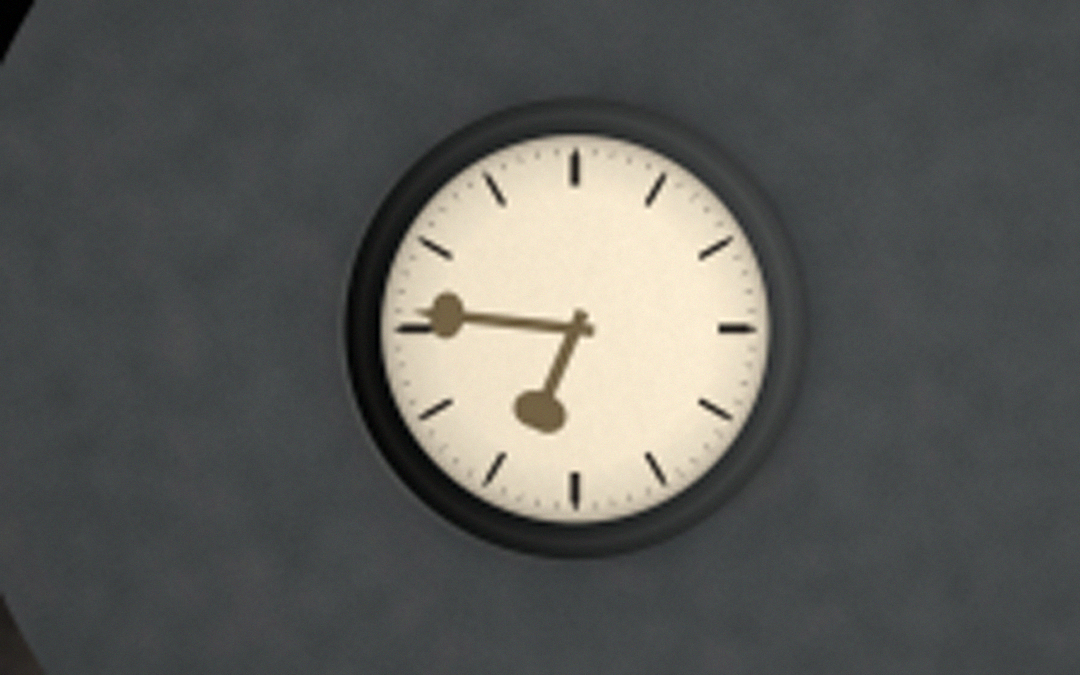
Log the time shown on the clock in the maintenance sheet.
6:46
